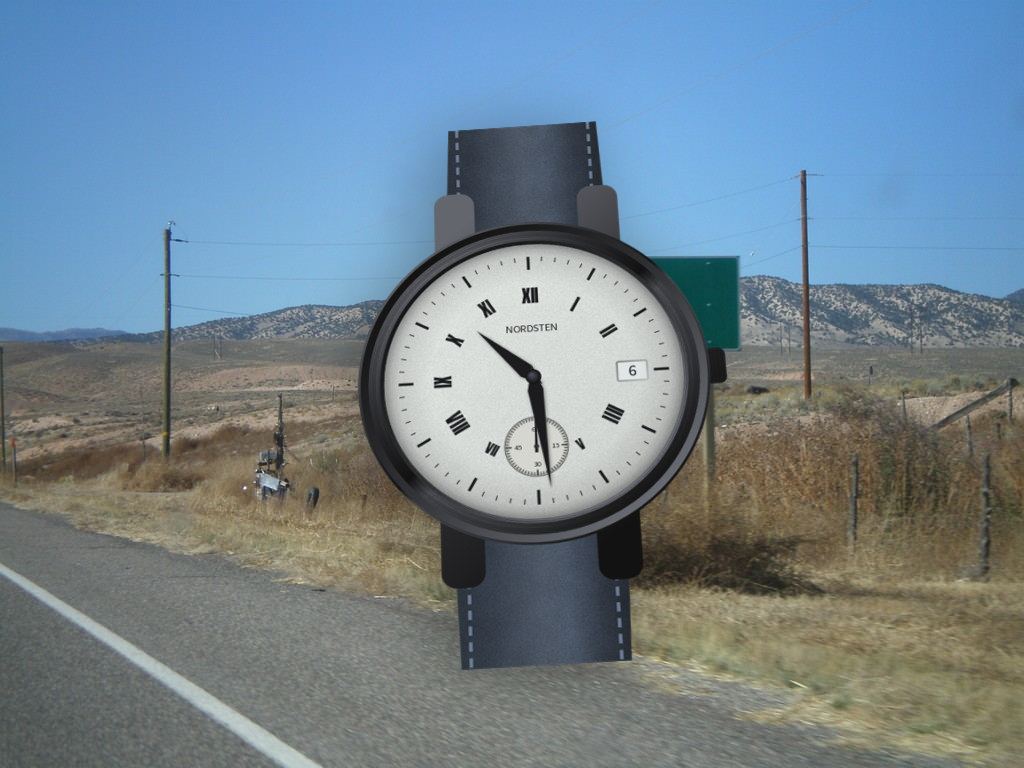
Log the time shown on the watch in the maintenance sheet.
10:29
